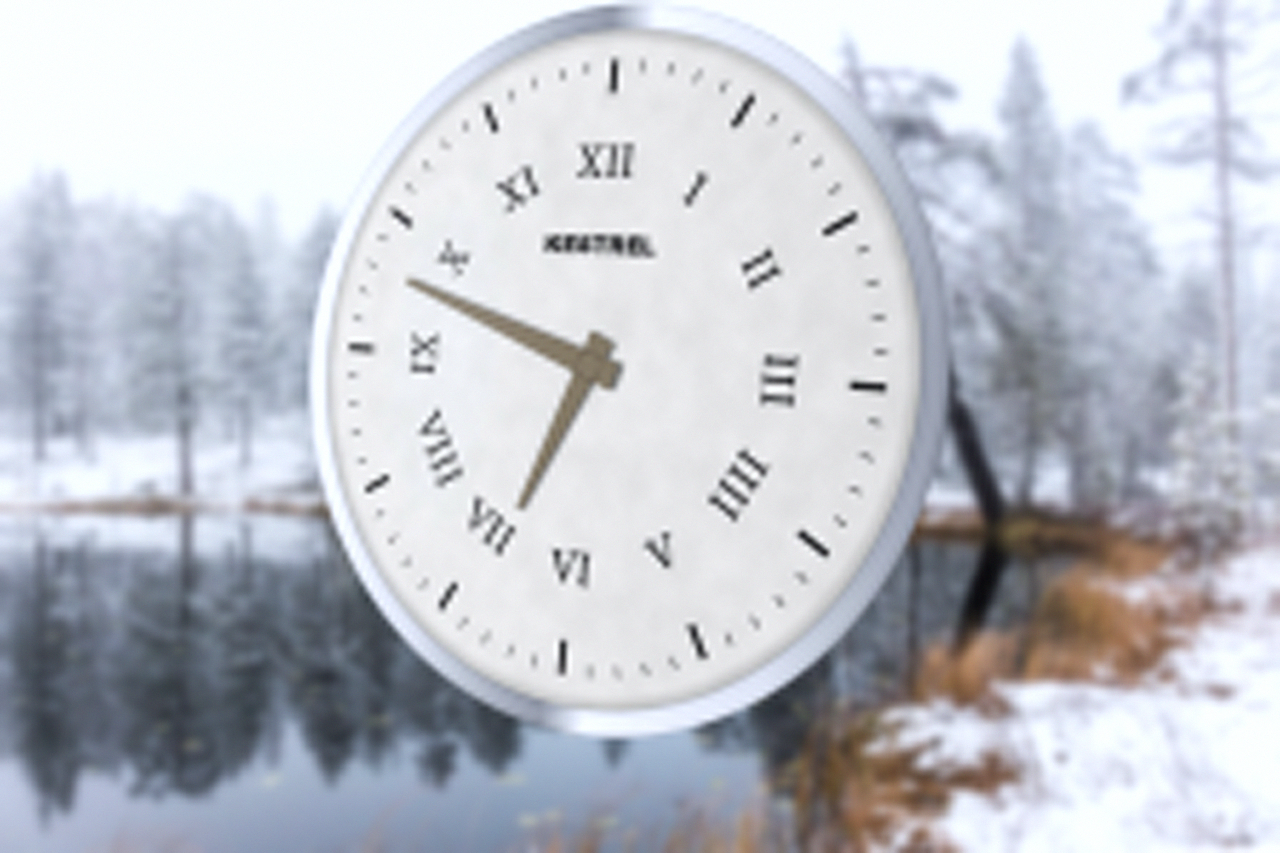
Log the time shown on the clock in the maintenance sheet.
6:48
